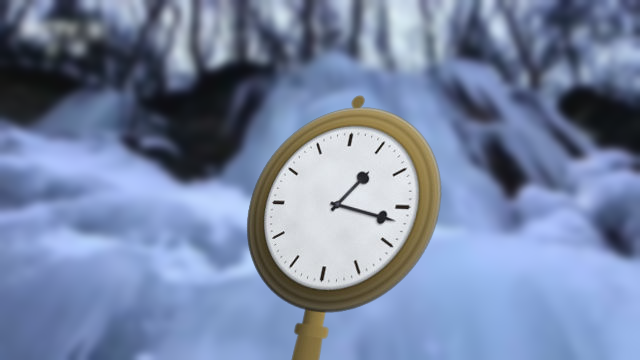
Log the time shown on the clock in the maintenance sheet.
1:17
